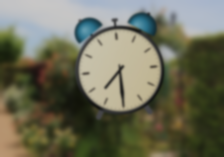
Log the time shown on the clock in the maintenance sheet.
7:30
